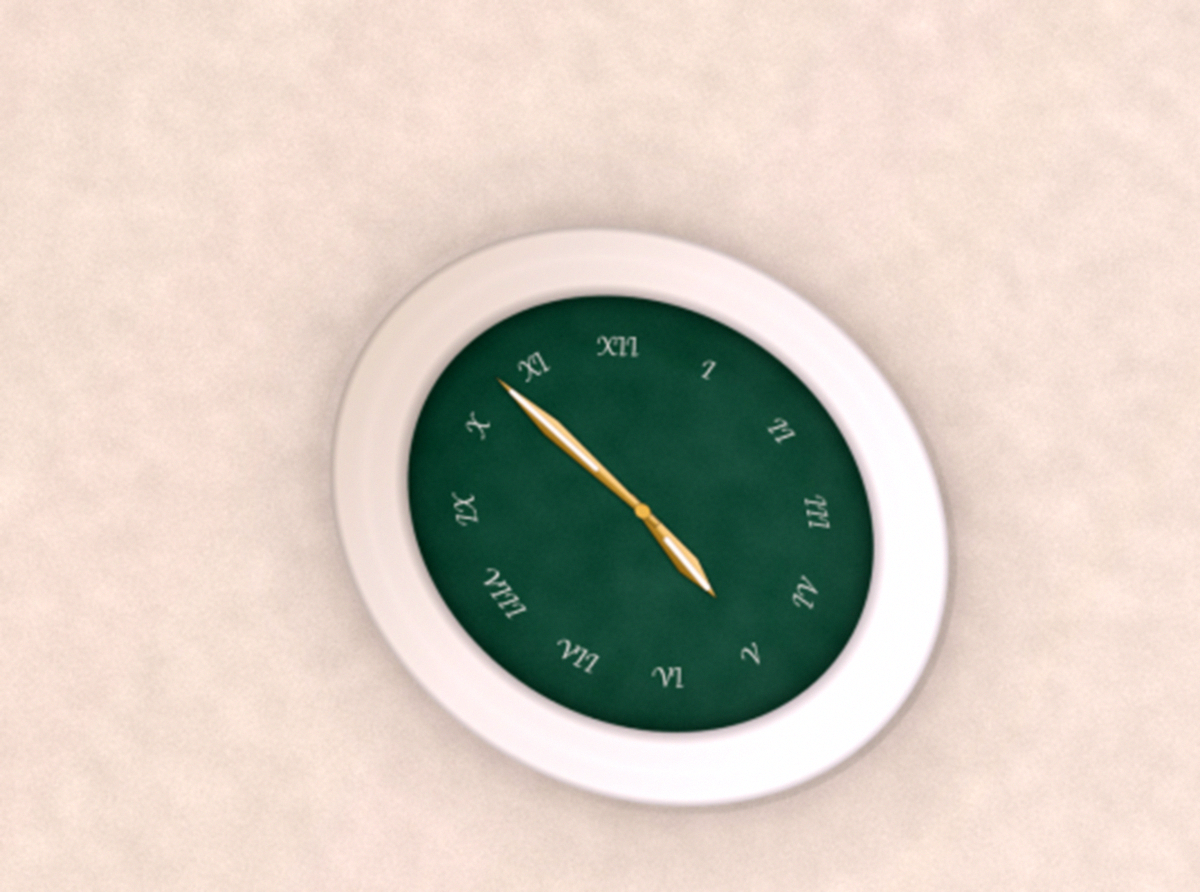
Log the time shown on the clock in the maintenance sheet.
4:53
